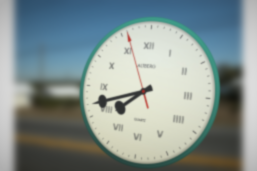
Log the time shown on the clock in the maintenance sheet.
7:41:56
